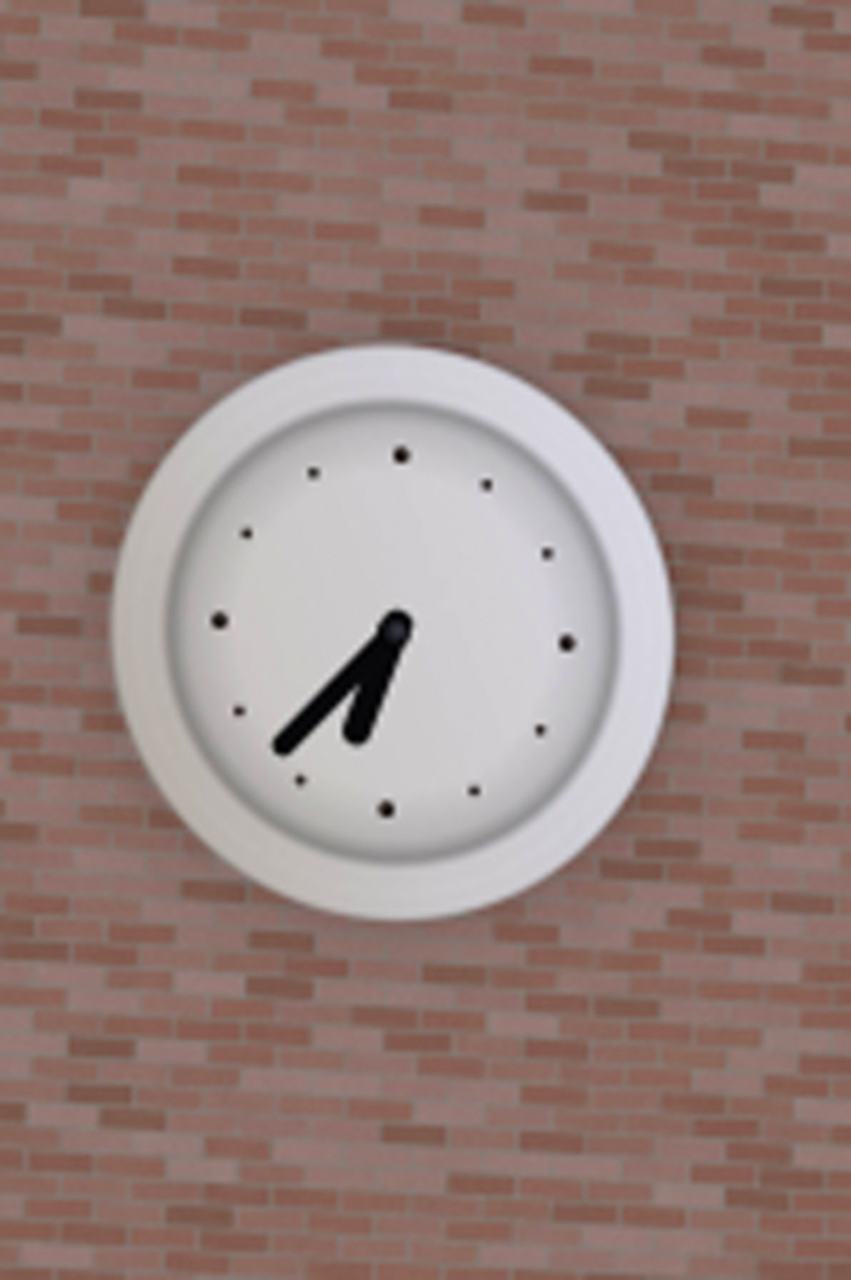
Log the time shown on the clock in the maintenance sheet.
6:37
